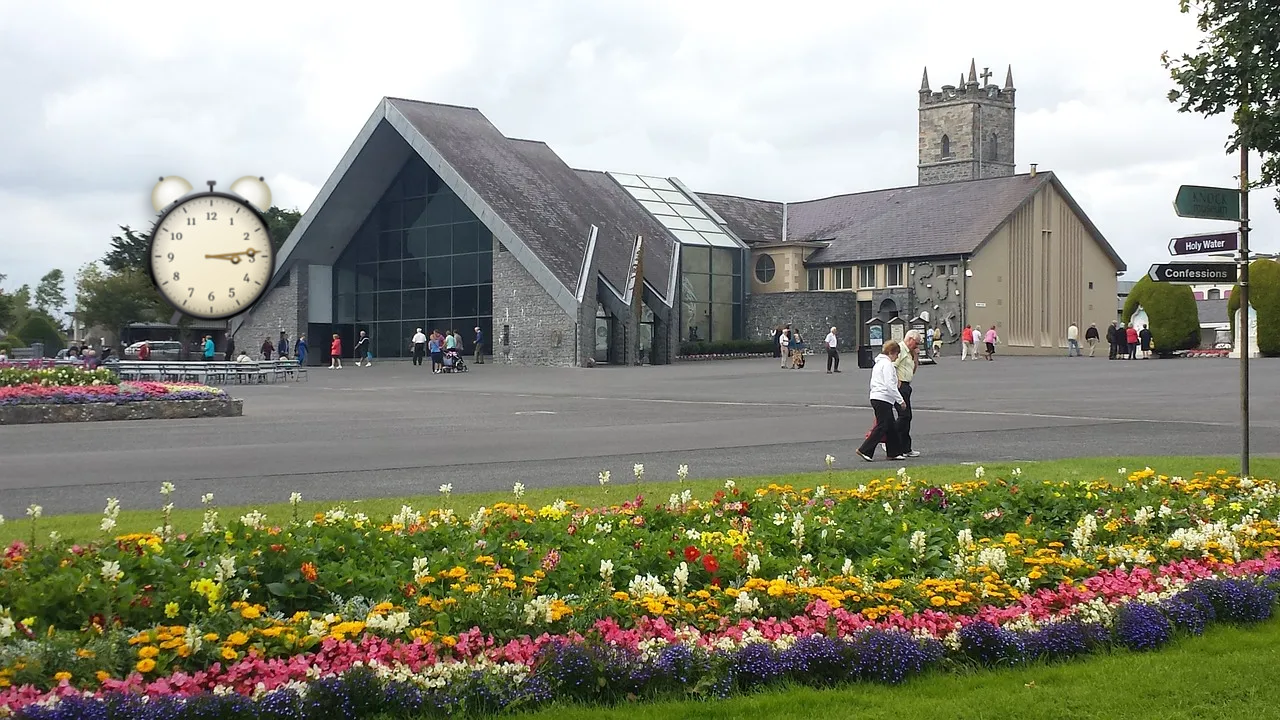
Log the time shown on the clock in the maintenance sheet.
3:14
